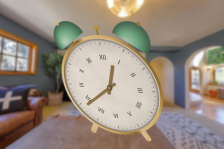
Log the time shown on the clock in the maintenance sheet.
12:39
